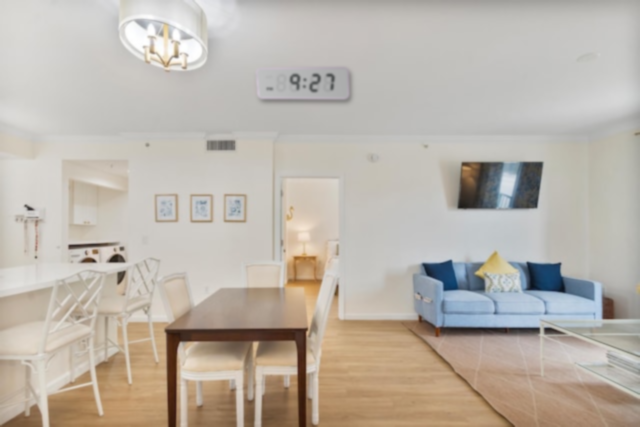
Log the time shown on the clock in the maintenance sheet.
9:27
